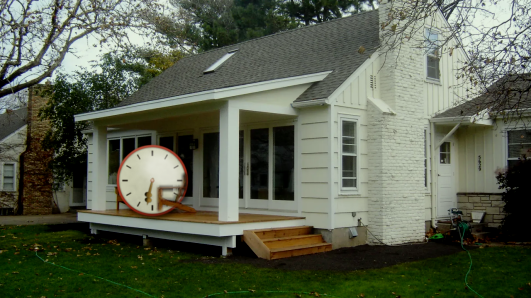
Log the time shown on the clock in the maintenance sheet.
6:32
